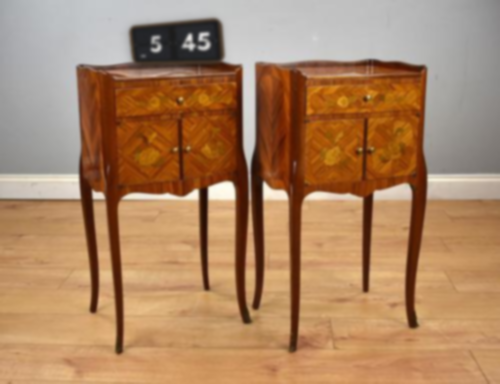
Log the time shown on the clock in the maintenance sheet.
5:45
